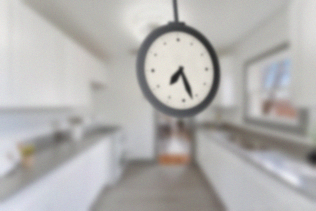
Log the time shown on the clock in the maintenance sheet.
7:27
